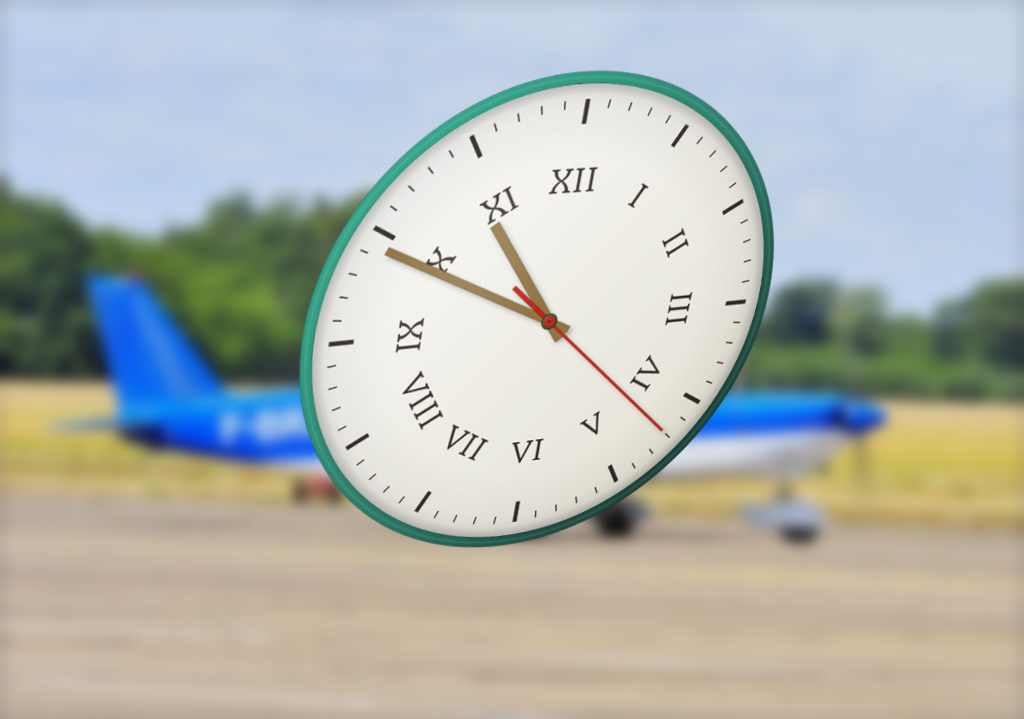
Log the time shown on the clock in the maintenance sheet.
10:49:22
